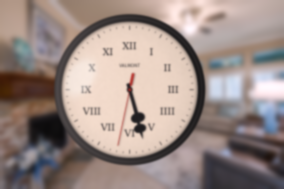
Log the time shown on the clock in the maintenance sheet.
5:27:32
